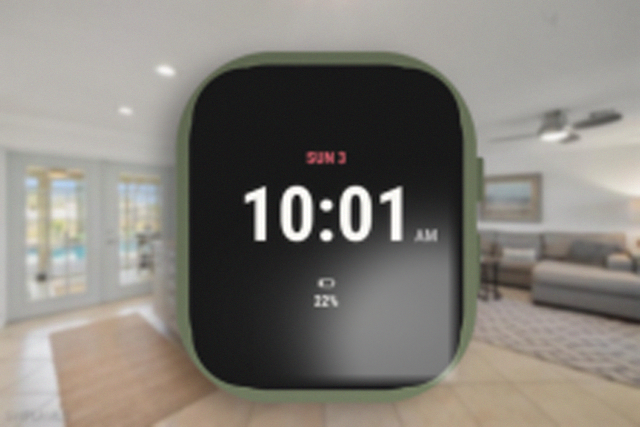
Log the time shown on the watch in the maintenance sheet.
10:01
